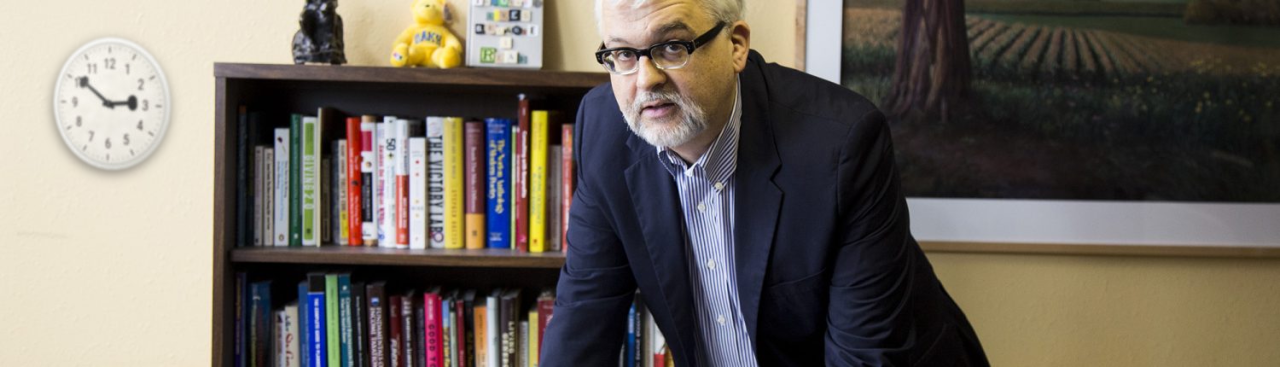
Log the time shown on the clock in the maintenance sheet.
2:51
